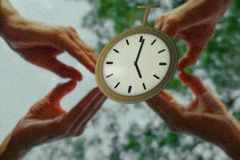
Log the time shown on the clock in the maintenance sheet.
5:01
